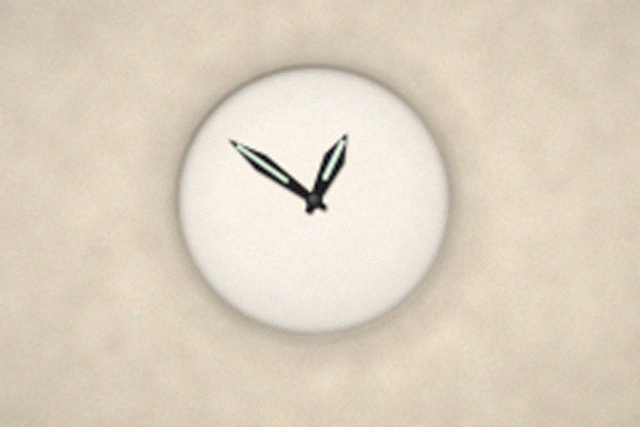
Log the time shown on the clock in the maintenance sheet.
12:51
